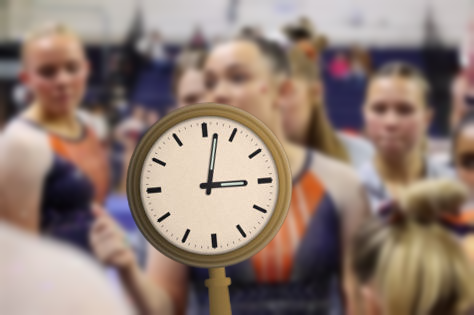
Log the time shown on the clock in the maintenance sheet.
3:02
